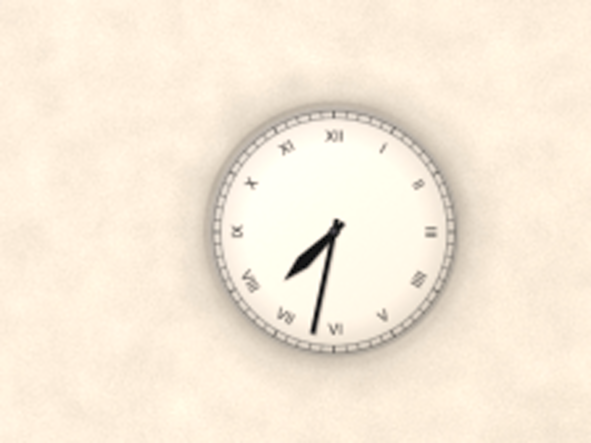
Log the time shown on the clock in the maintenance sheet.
7:32
